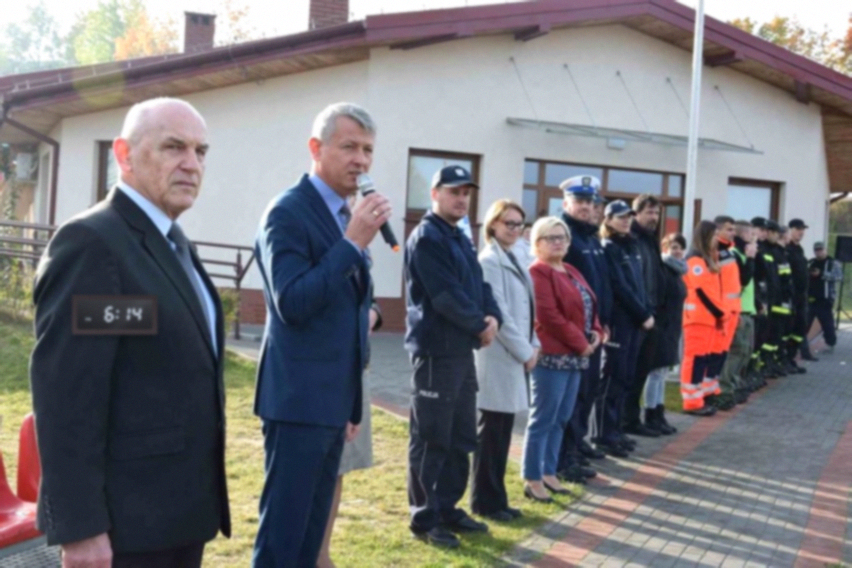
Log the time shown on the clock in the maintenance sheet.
6:14
